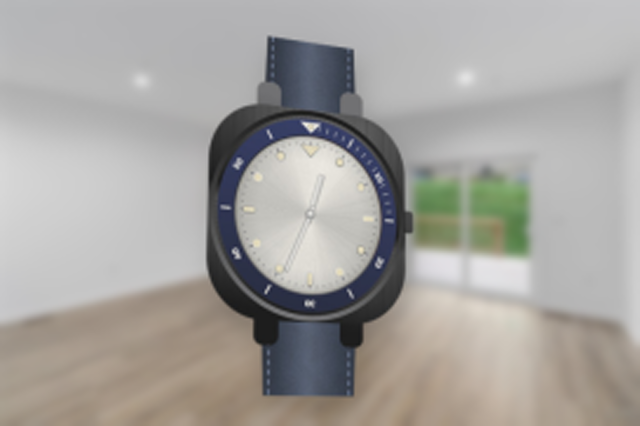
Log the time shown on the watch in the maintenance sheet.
12:34
